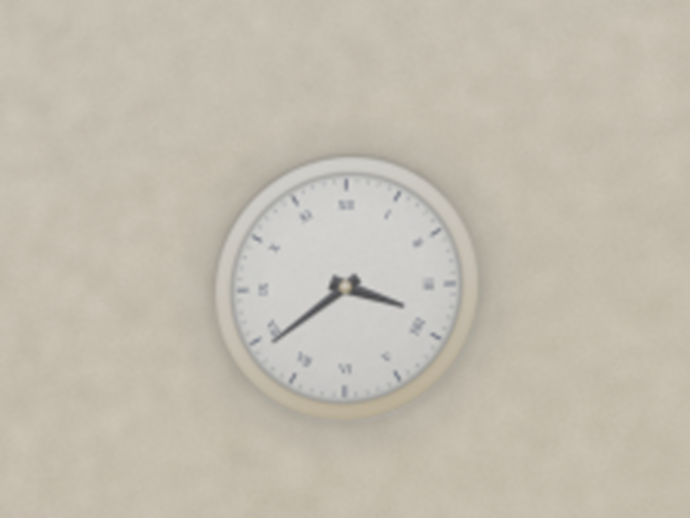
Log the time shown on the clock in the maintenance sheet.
3:39
